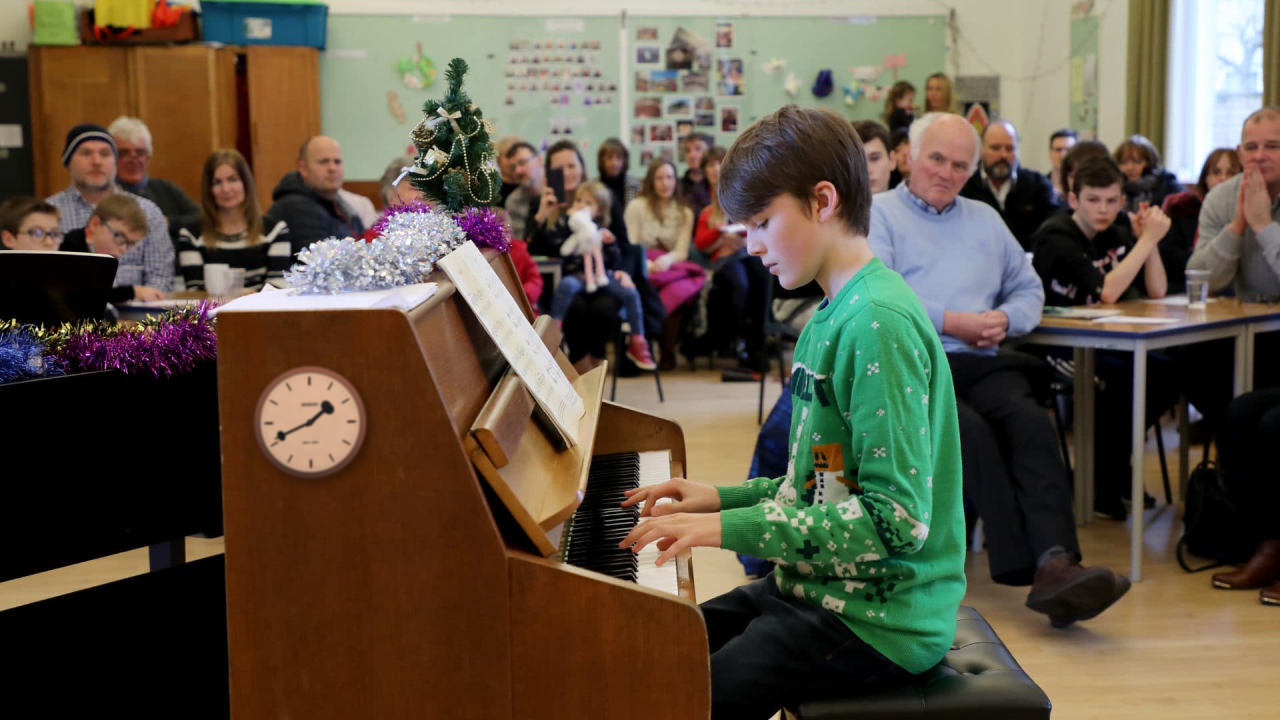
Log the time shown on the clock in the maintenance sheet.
1:41
